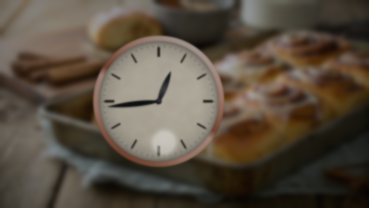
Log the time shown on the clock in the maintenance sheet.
12:44
